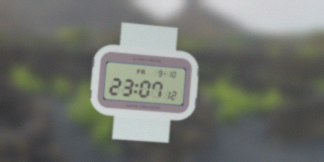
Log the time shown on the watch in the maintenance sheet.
23:07
